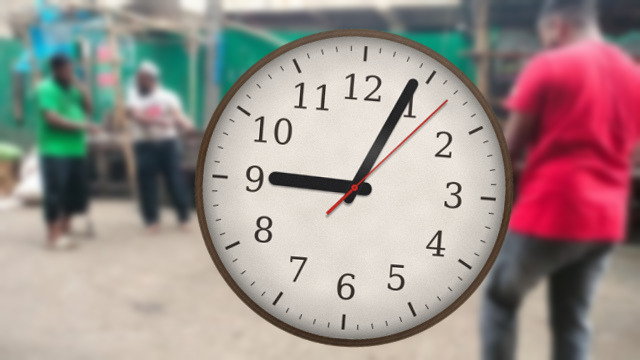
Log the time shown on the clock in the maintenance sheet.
9:04:07
